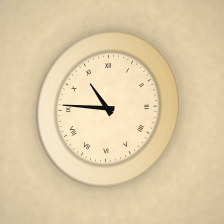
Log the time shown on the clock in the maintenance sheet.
10:46
